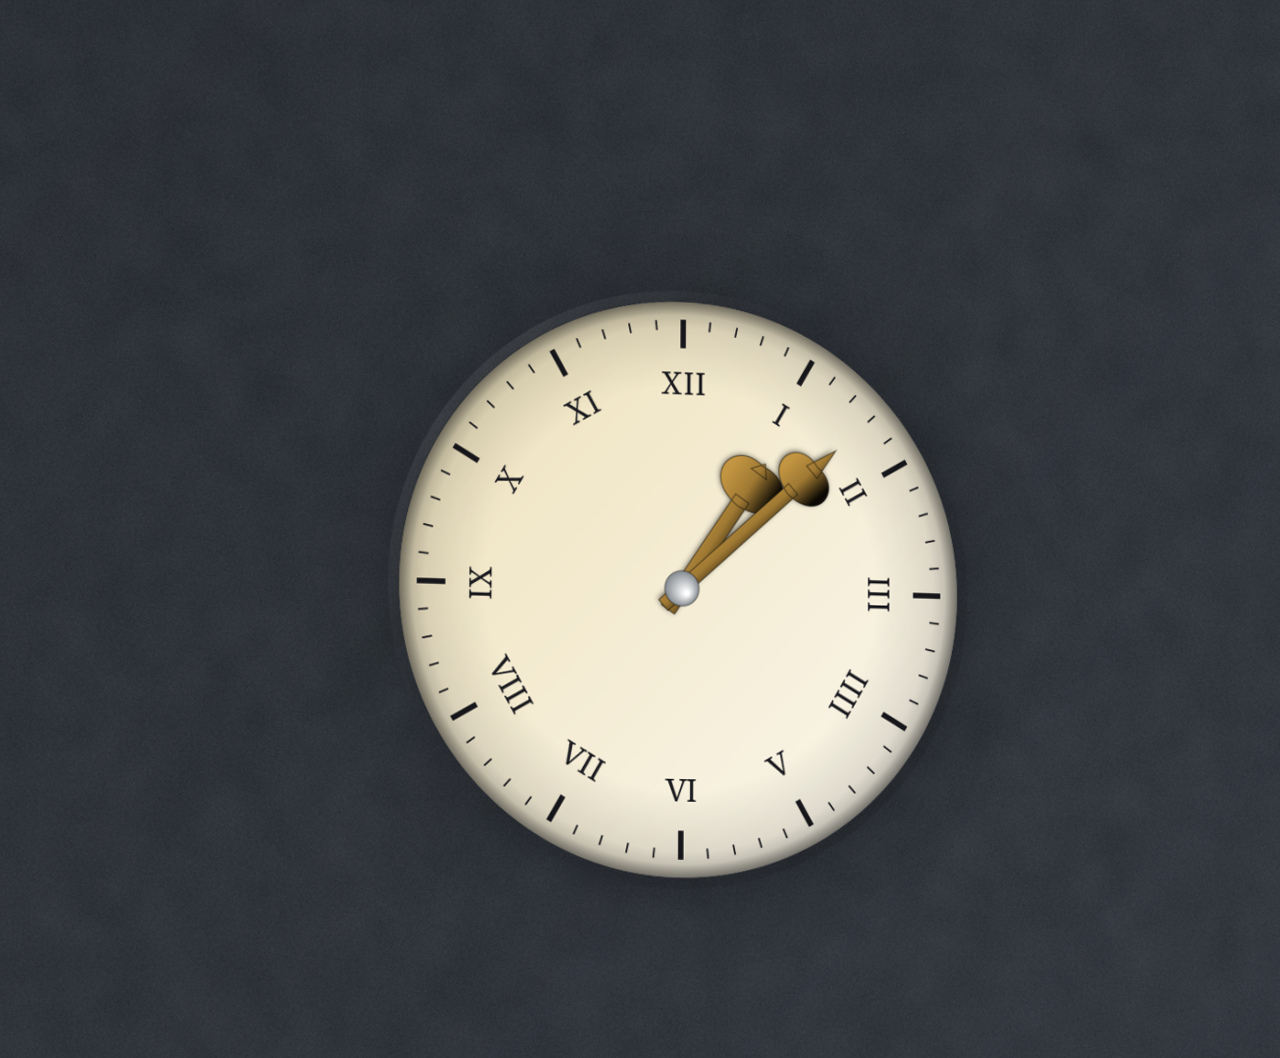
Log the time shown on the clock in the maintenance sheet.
1:08
